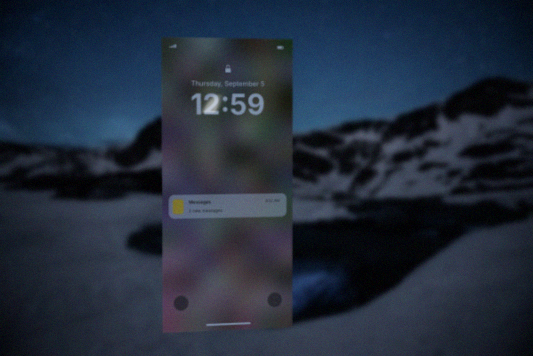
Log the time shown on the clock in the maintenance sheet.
12:59
